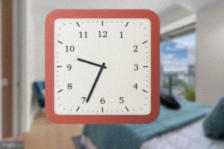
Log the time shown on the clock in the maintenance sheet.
9:34
